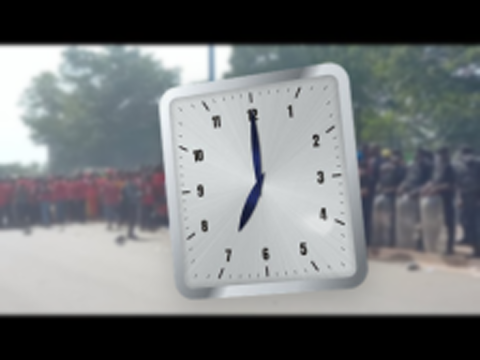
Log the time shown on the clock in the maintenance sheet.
7:00
